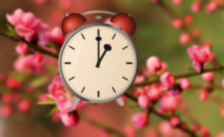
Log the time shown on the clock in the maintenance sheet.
1:00
